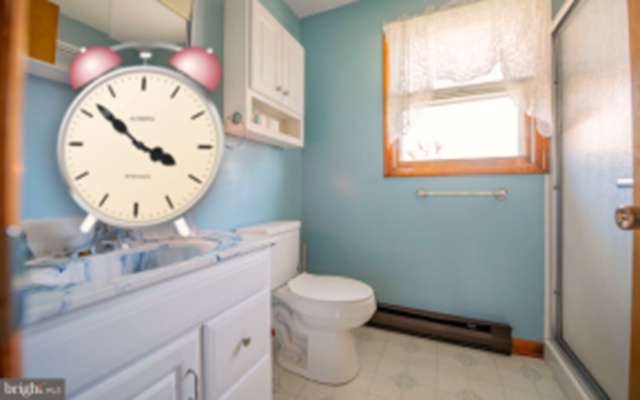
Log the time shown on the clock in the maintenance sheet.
3:52
